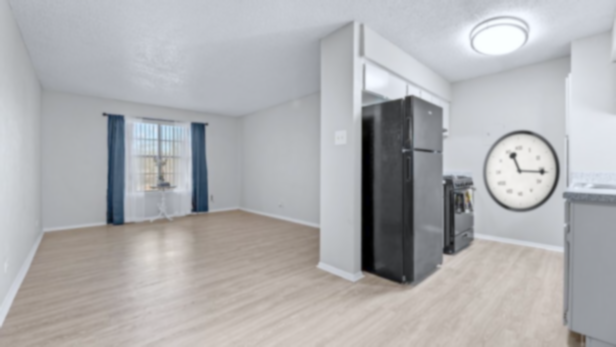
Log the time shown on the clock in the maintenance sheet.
11:16
